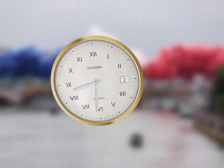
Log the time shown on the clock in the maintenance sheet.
8:31
